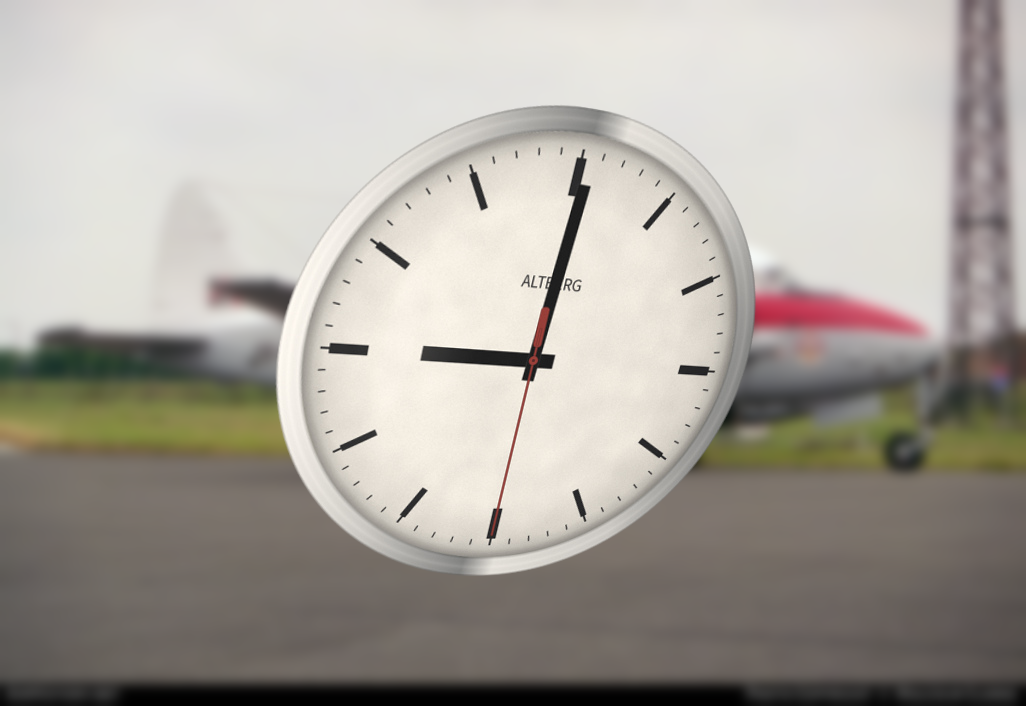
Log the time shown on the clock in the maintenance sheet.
9:00:30
